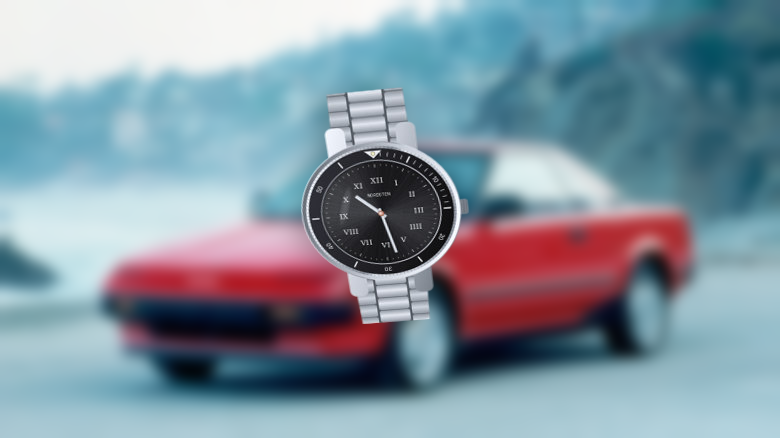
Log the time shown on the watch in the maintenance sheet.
10:28
